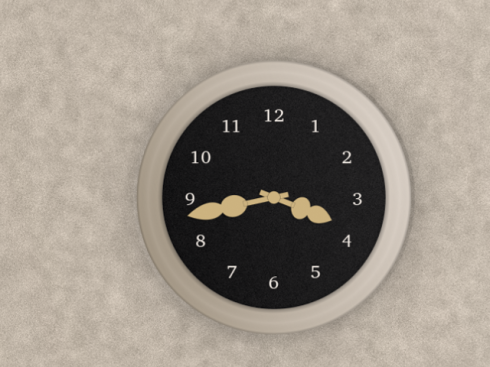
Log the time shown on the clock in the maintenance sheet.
3:43
